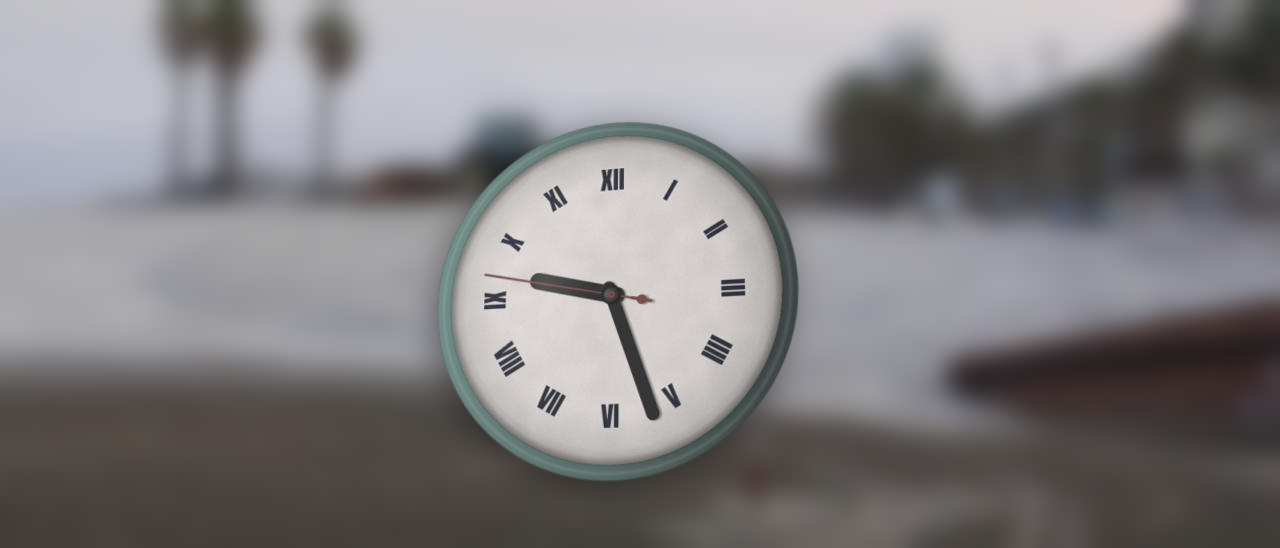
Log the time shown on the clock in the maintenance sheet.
9:26:47
